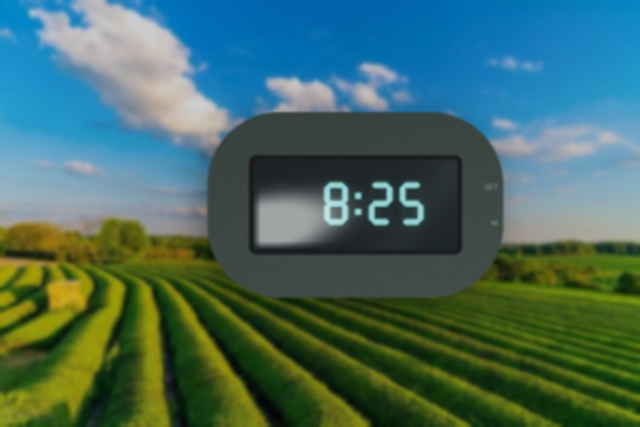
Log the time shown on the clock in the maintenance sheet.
8:25
